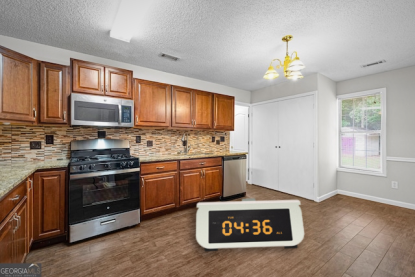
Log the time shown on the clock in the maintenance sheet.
4:36
